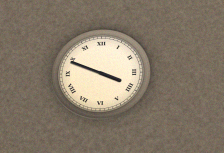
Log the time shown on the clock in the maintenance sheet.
3:49
